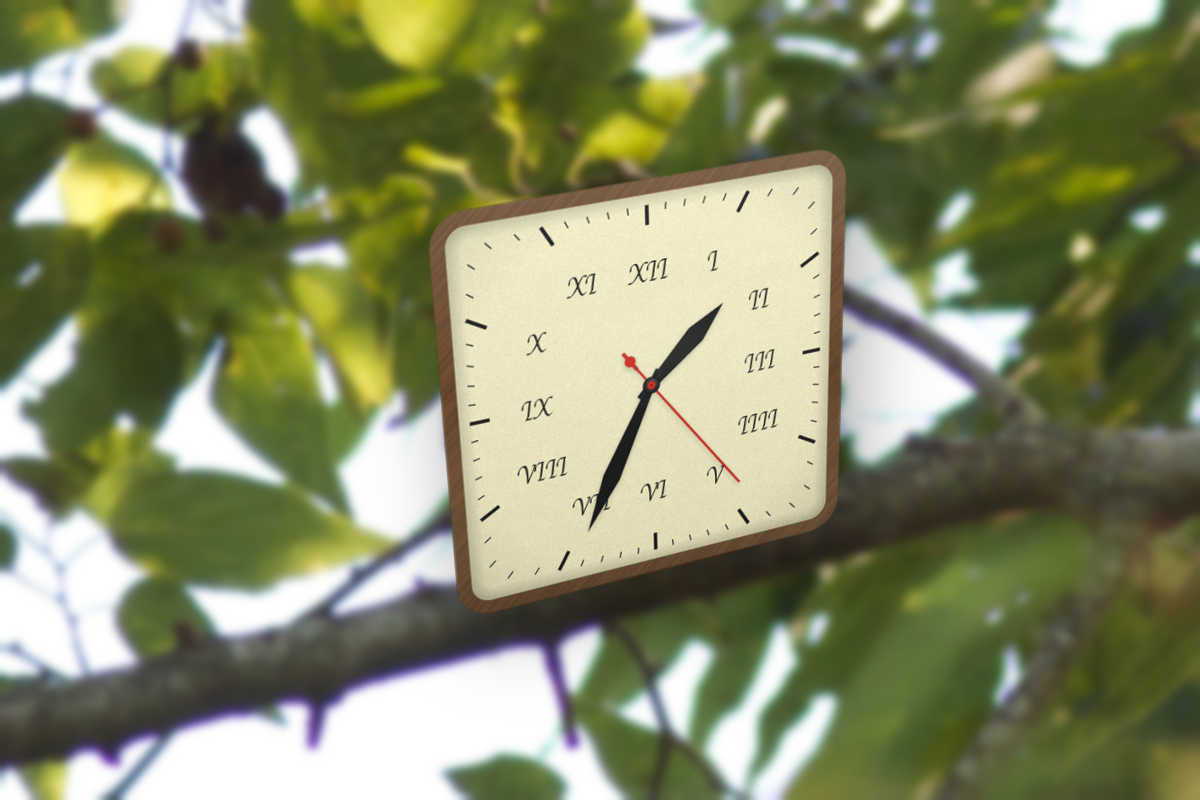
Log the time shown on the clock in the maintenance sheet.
1:34:24
